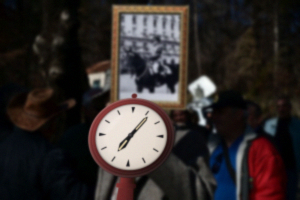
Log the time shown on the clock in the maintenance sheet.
7:06
